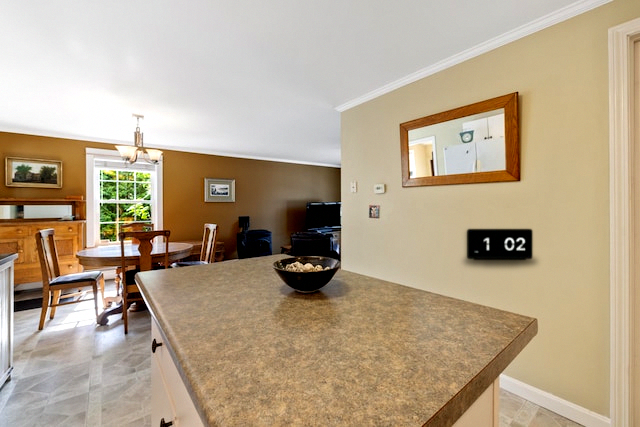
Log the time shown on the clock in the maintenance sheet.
1:02
